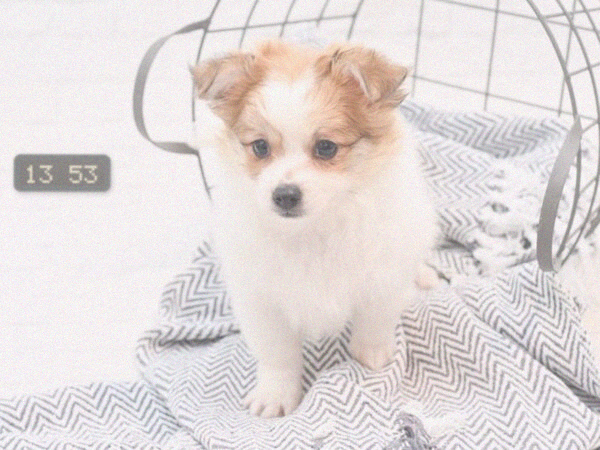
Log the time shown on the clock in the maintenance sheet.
13:53
